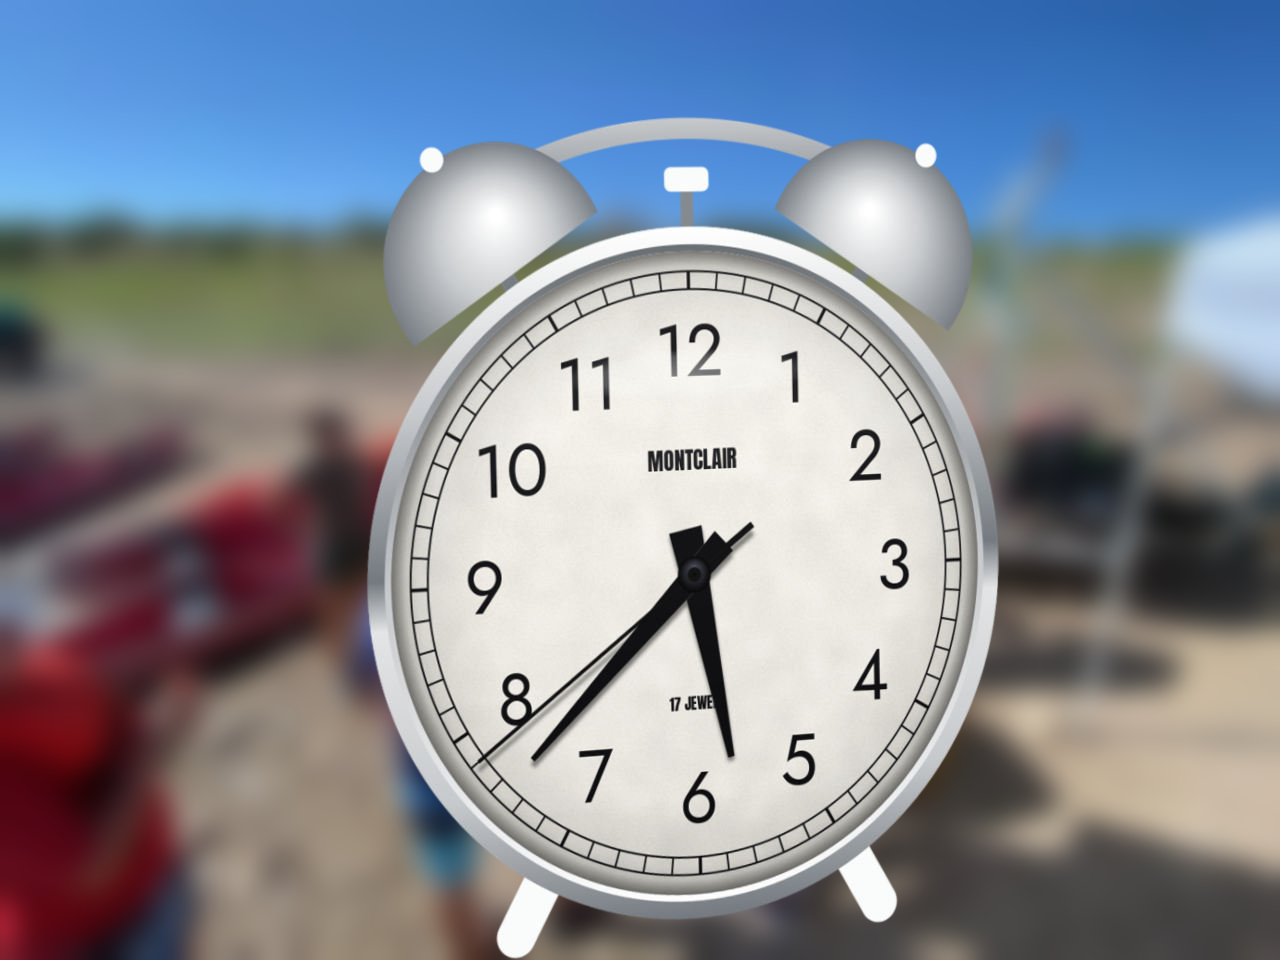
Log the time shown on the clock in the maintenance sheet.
5:37:39
